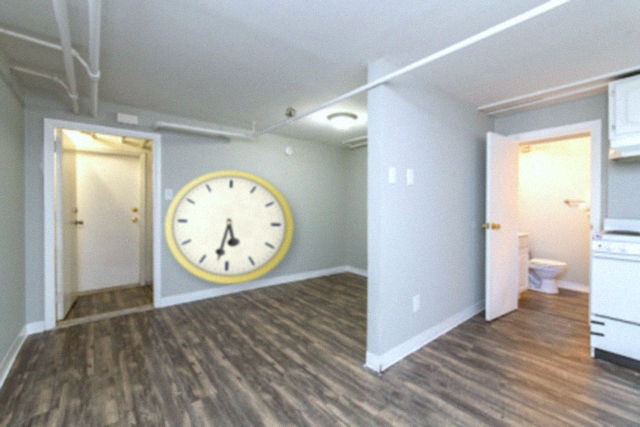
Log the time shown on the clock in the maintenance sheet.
5:32
